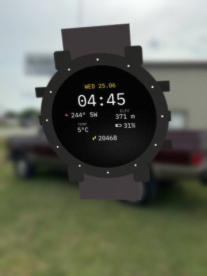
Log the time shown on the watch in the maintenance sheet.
4:45
